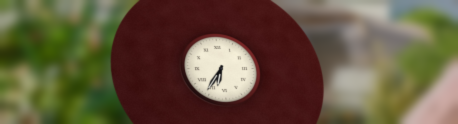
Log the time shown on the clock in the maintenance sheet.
6:36
